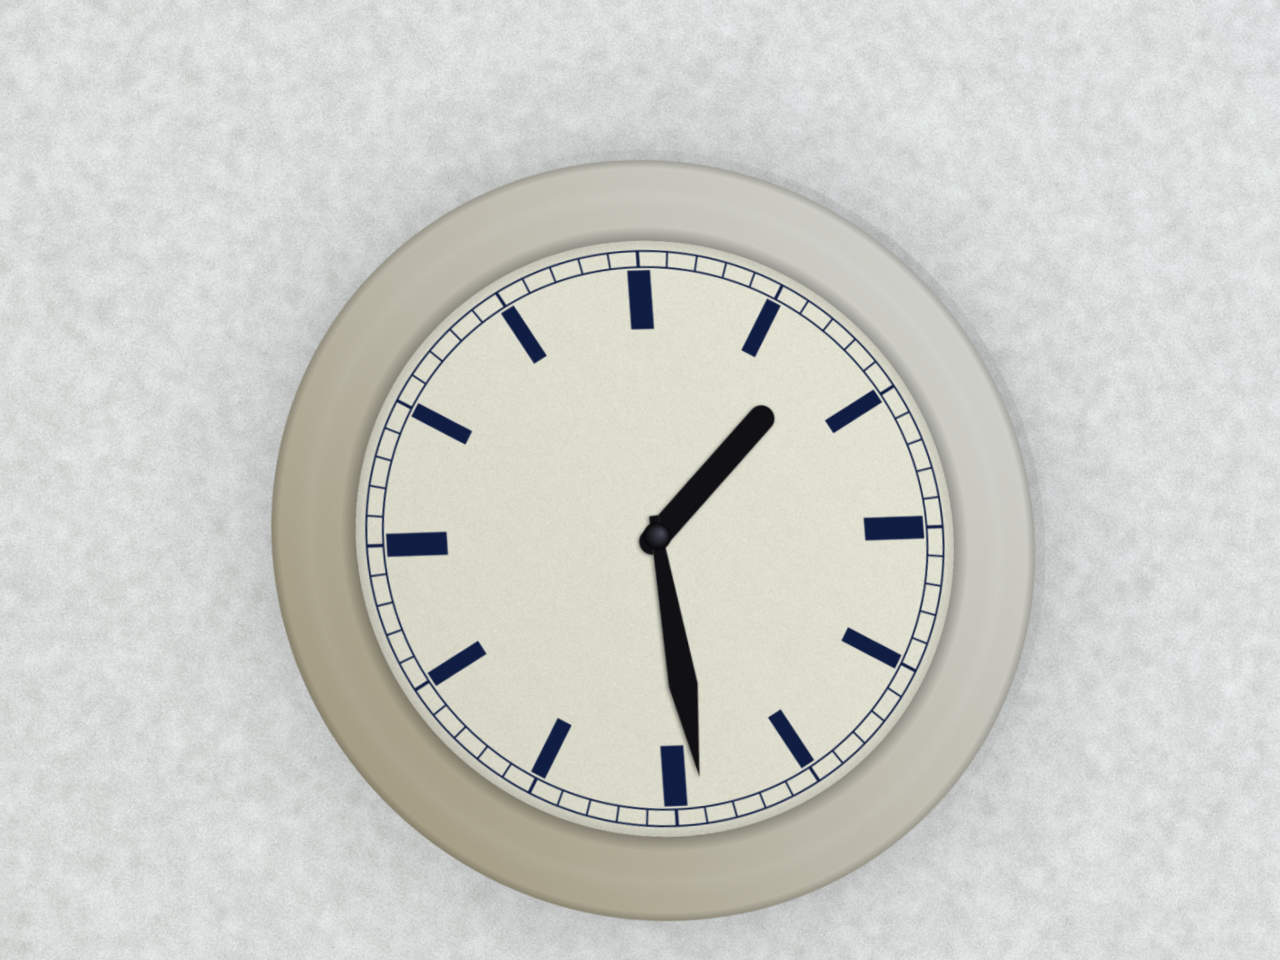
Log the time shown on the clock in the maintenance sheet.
1:29
